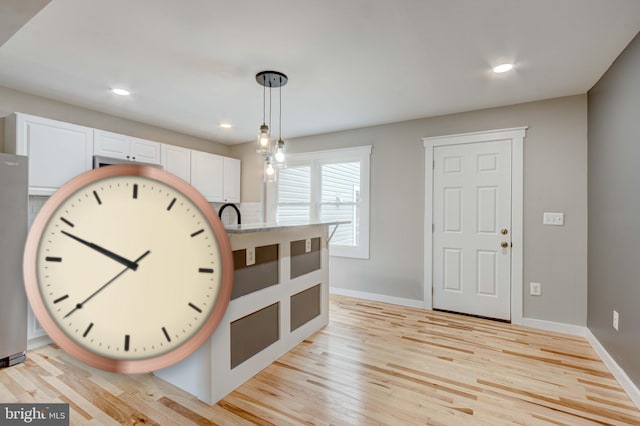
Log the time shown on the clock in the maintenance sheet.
9:48:38
